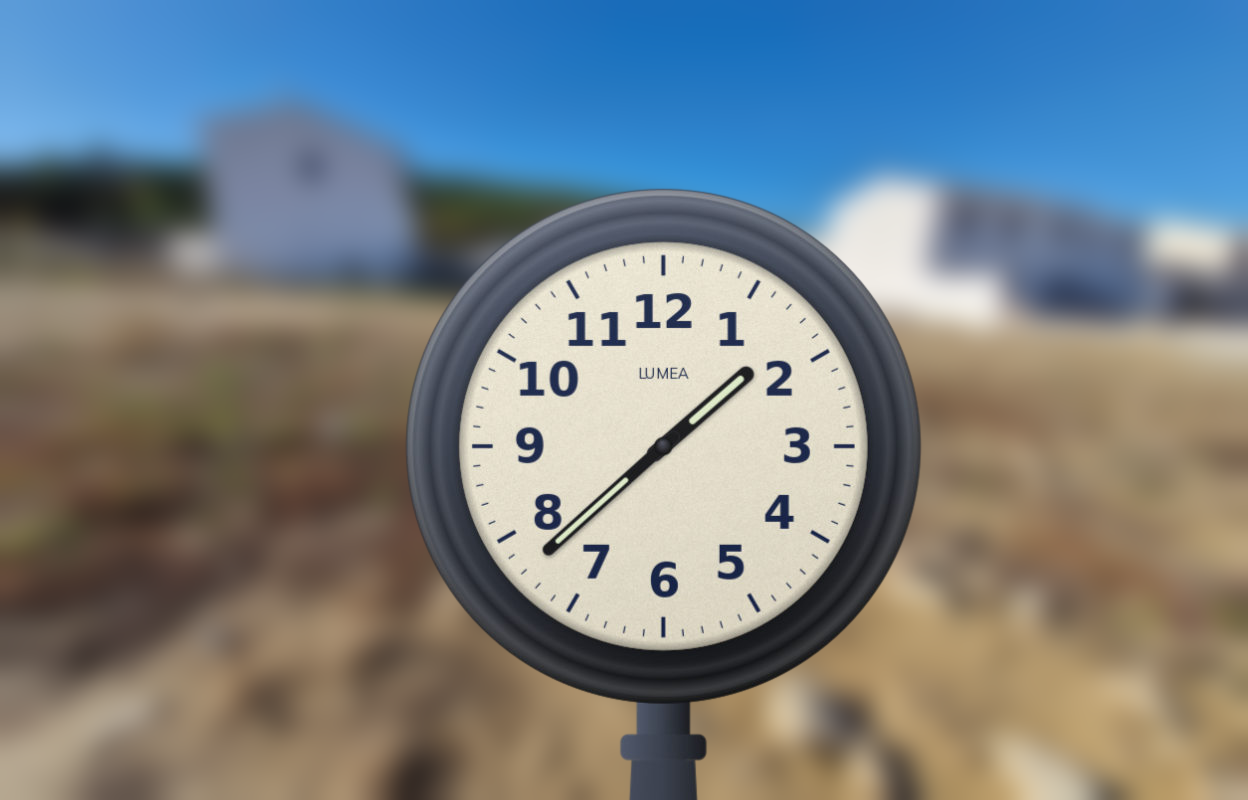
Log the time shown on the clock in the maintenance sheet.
1:38
